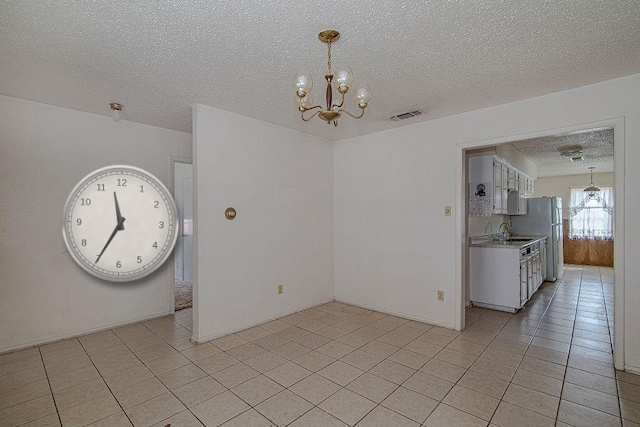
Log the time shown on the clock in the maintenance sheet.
11:35
